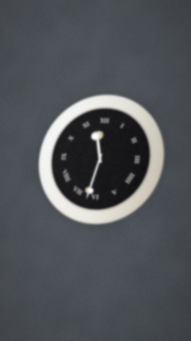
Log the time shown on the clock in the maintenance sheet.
11:32
